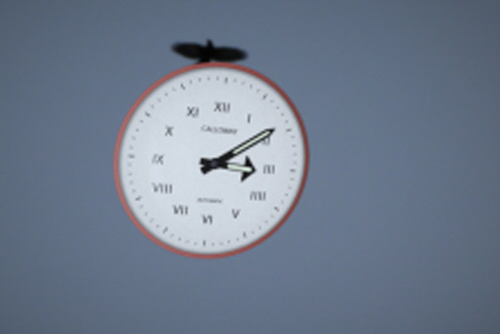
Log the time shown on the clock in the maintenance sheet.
3:09
